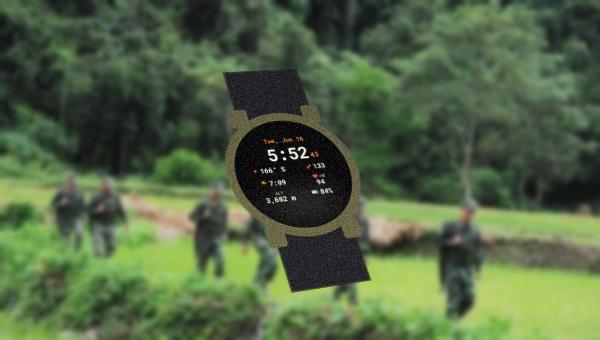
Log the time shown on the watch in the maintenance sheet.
5:52
